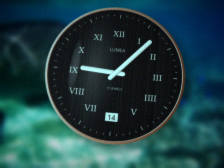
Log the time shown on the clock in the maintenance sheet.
9:07
